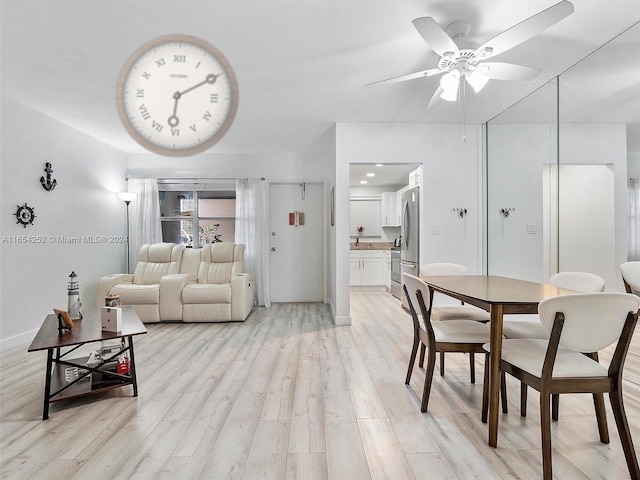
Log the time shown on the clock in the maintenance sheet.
6:10
